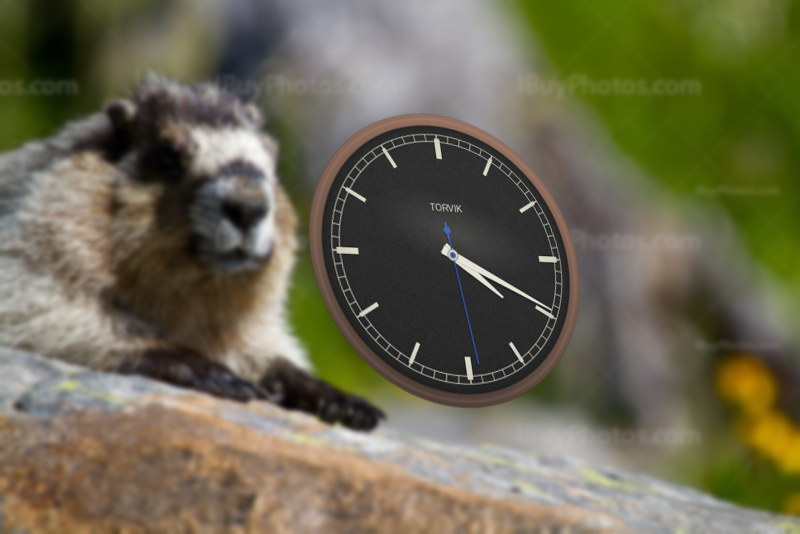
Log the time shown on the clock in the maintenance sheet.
4:19:29
